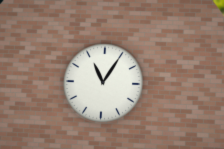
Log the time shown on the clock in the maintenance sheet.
11:05
